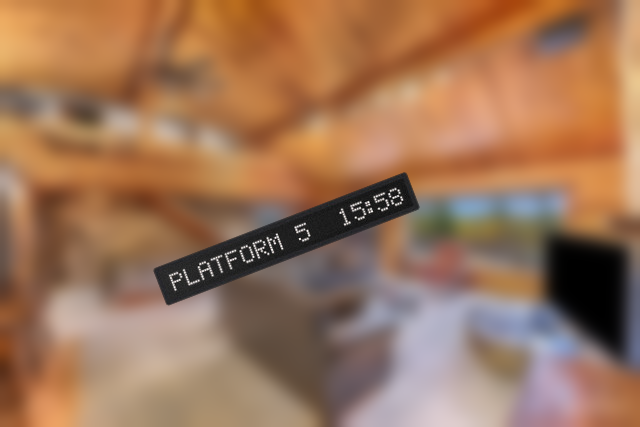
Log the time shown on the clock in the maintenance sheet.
15:58
